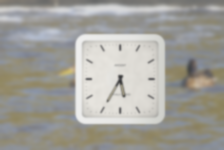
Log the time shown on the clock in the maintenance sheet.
5:35
